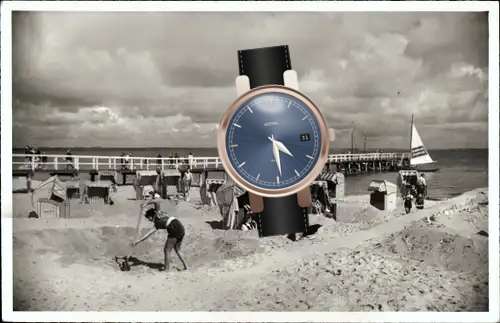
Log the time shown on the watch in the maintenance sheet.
4:29
